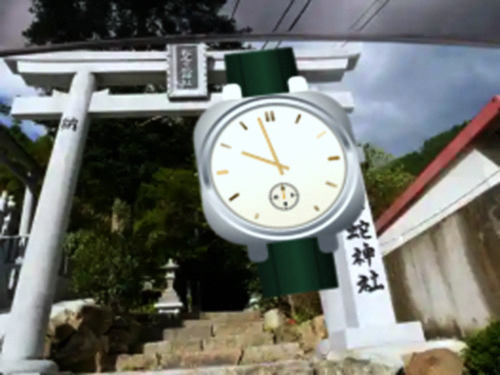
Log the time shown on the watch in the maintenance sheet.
9:58
